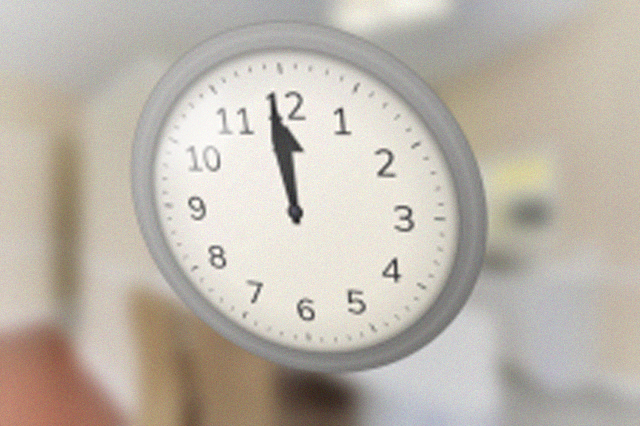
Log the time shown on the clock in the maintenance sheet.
11:59
